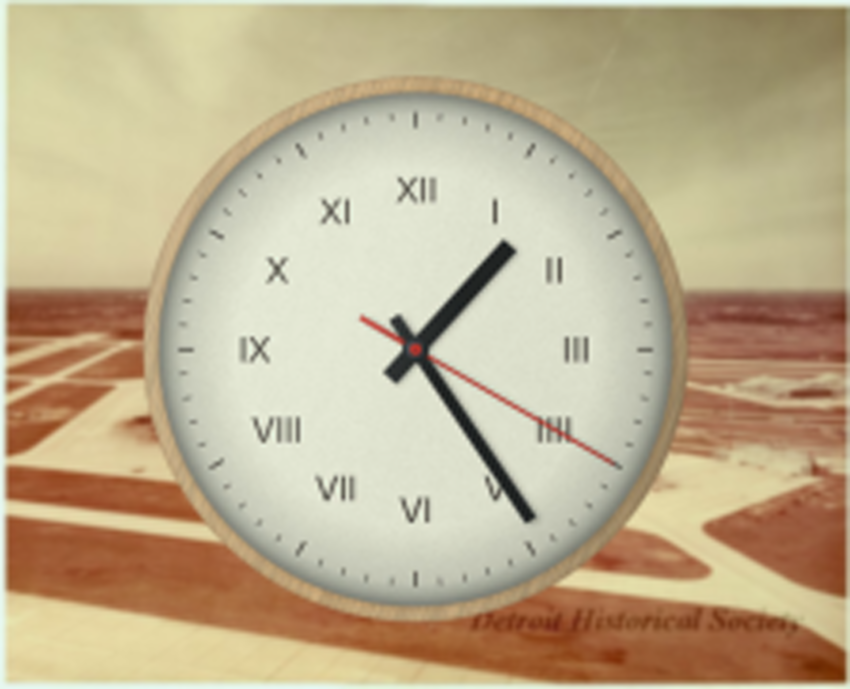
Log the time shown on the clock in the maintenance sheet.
1:24:20
